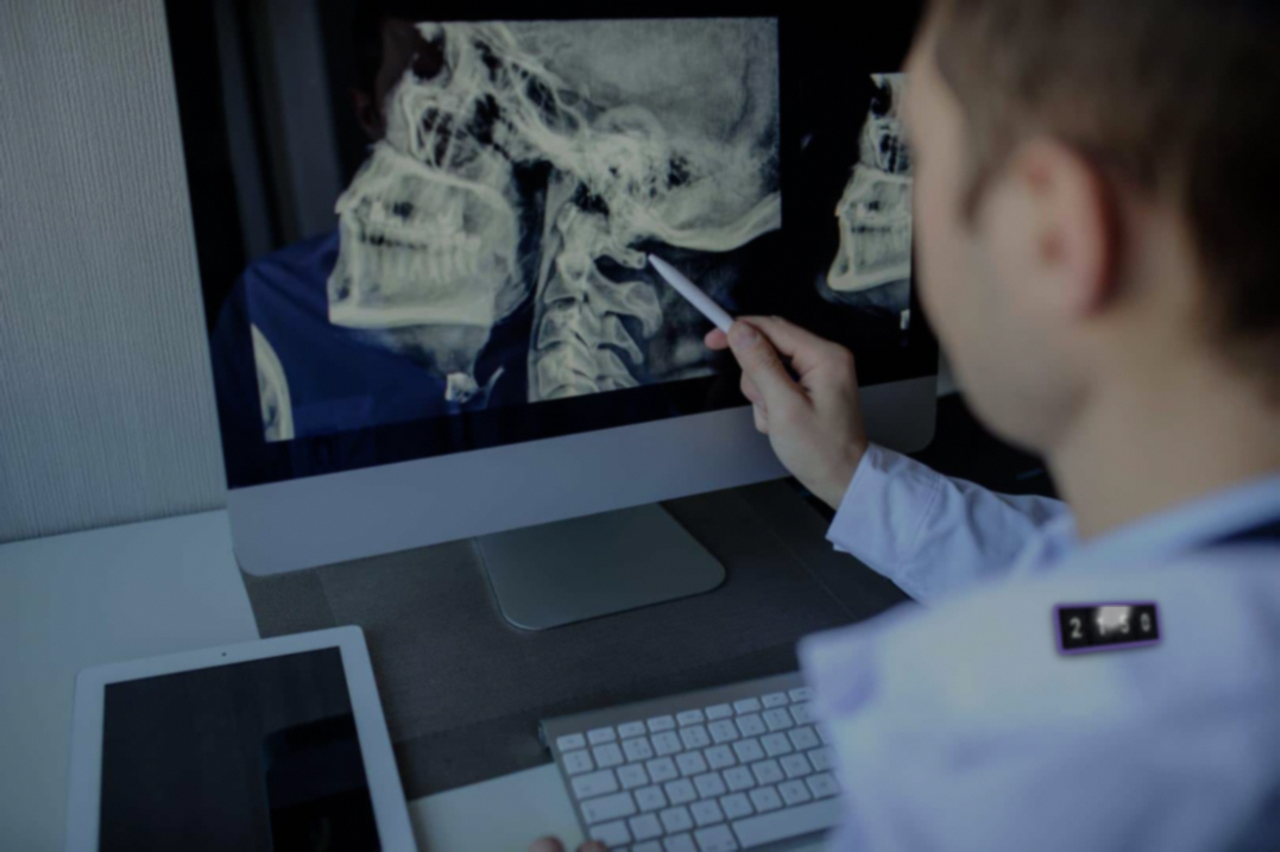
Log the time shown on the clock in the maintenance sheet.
21:50
